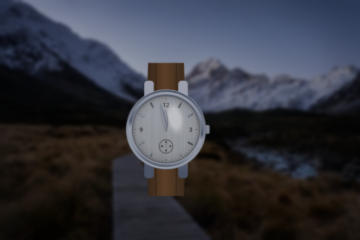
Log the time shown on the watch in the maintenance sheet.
11:58
